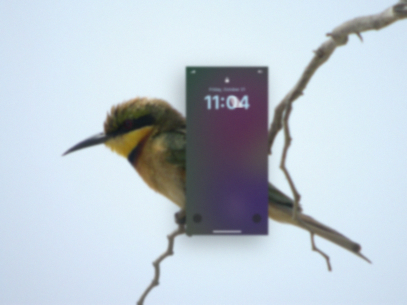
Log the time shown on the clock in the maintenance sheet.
11:04
